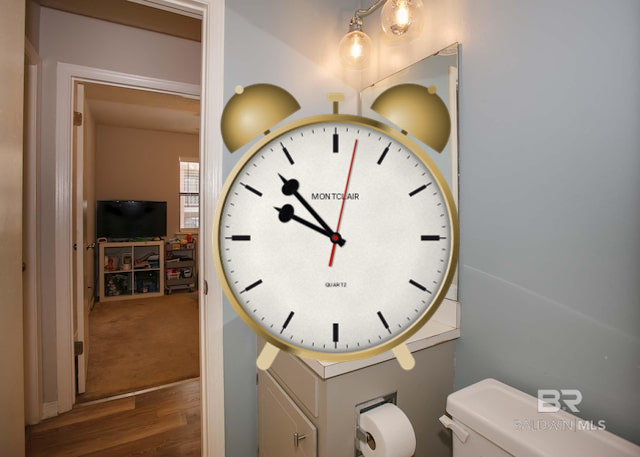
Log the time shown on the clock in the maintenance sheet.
9:53:02
